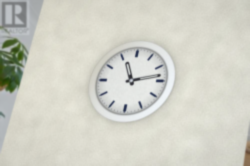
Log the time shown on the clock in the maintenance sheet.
11:13
